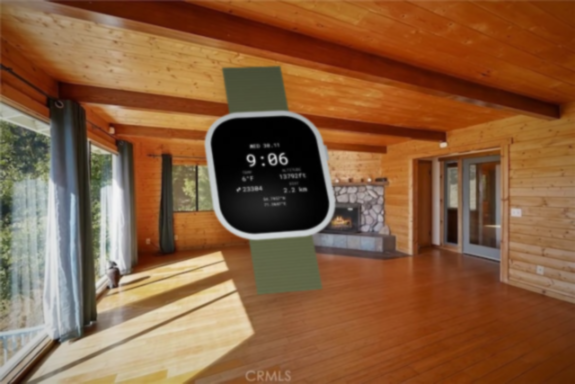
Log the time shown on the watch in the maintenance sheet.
9:06
